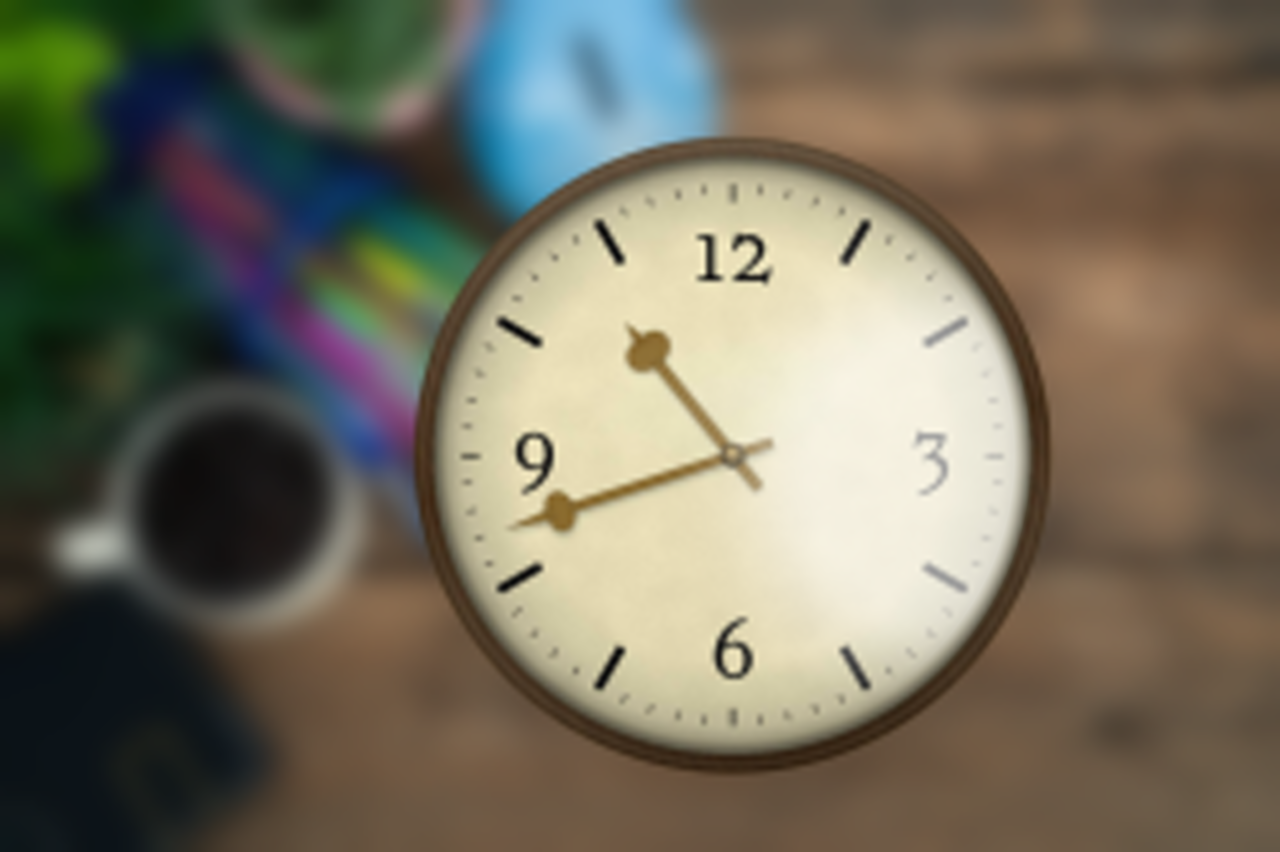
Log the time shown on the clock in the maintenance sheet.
10:42
